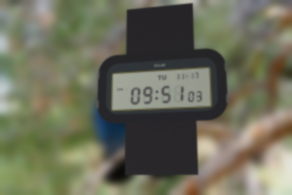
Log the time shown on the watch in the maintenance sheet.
9:51:03
